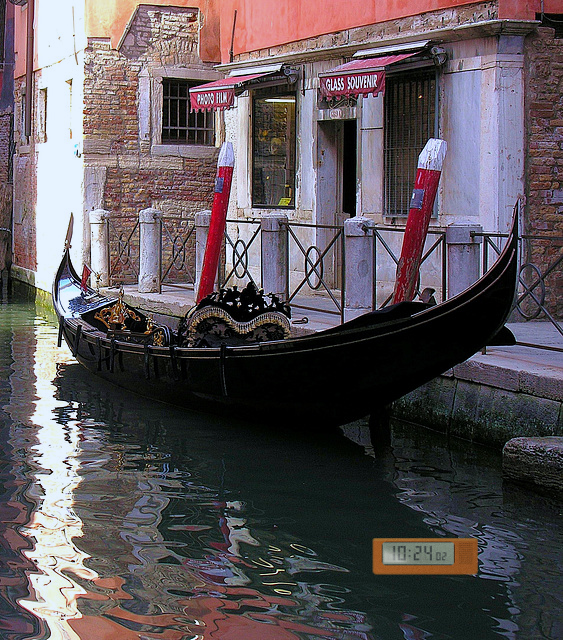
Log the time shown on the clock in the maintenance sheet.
10:24:02
